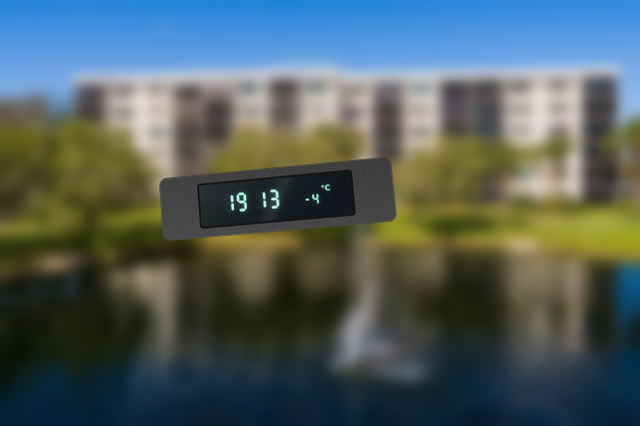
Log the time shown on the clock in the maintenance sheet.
19:13
